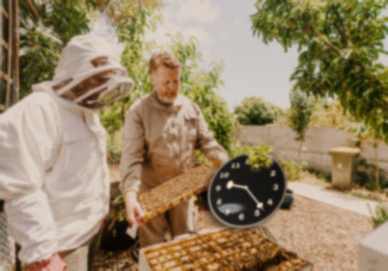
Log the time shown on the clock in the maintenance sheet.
9:23
